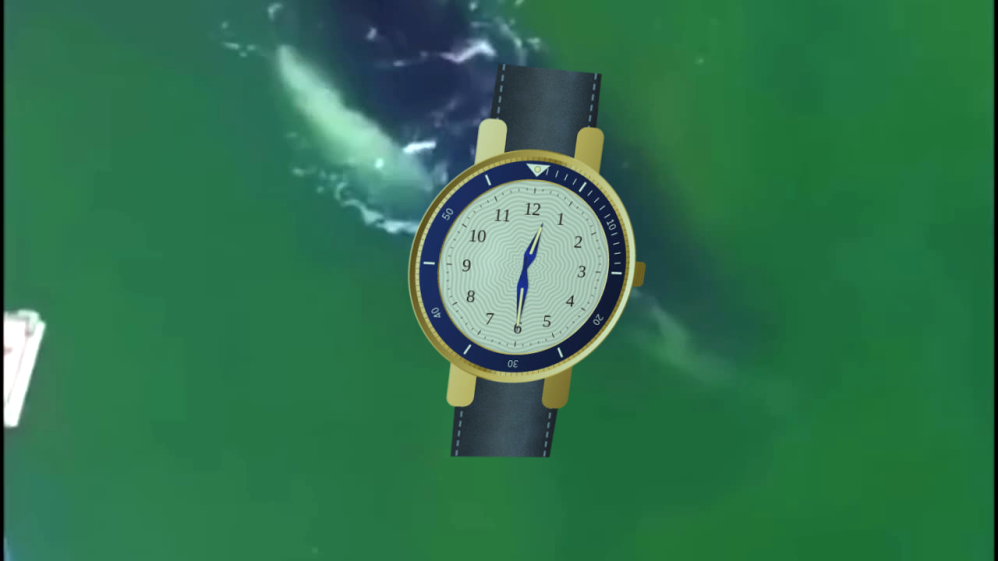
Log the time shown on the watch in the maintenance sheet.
12:30
